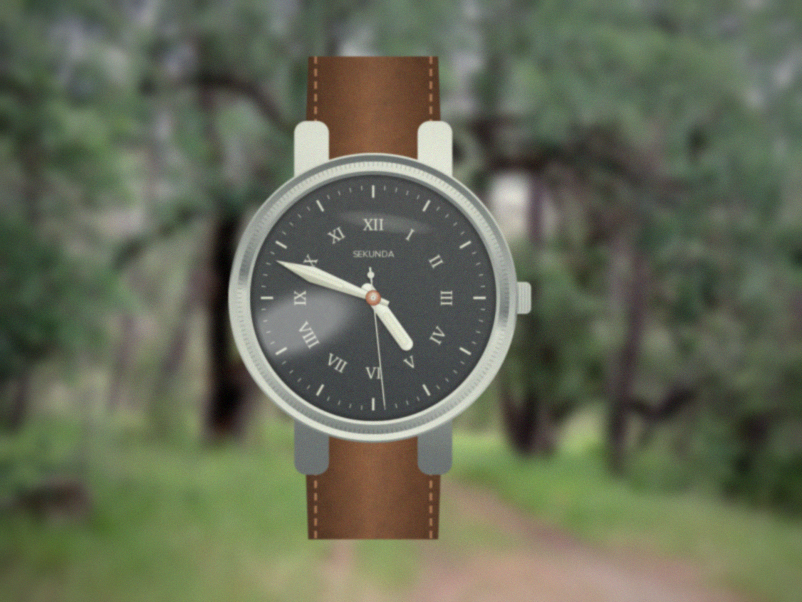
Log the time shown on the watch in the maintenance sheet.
4:48:29
